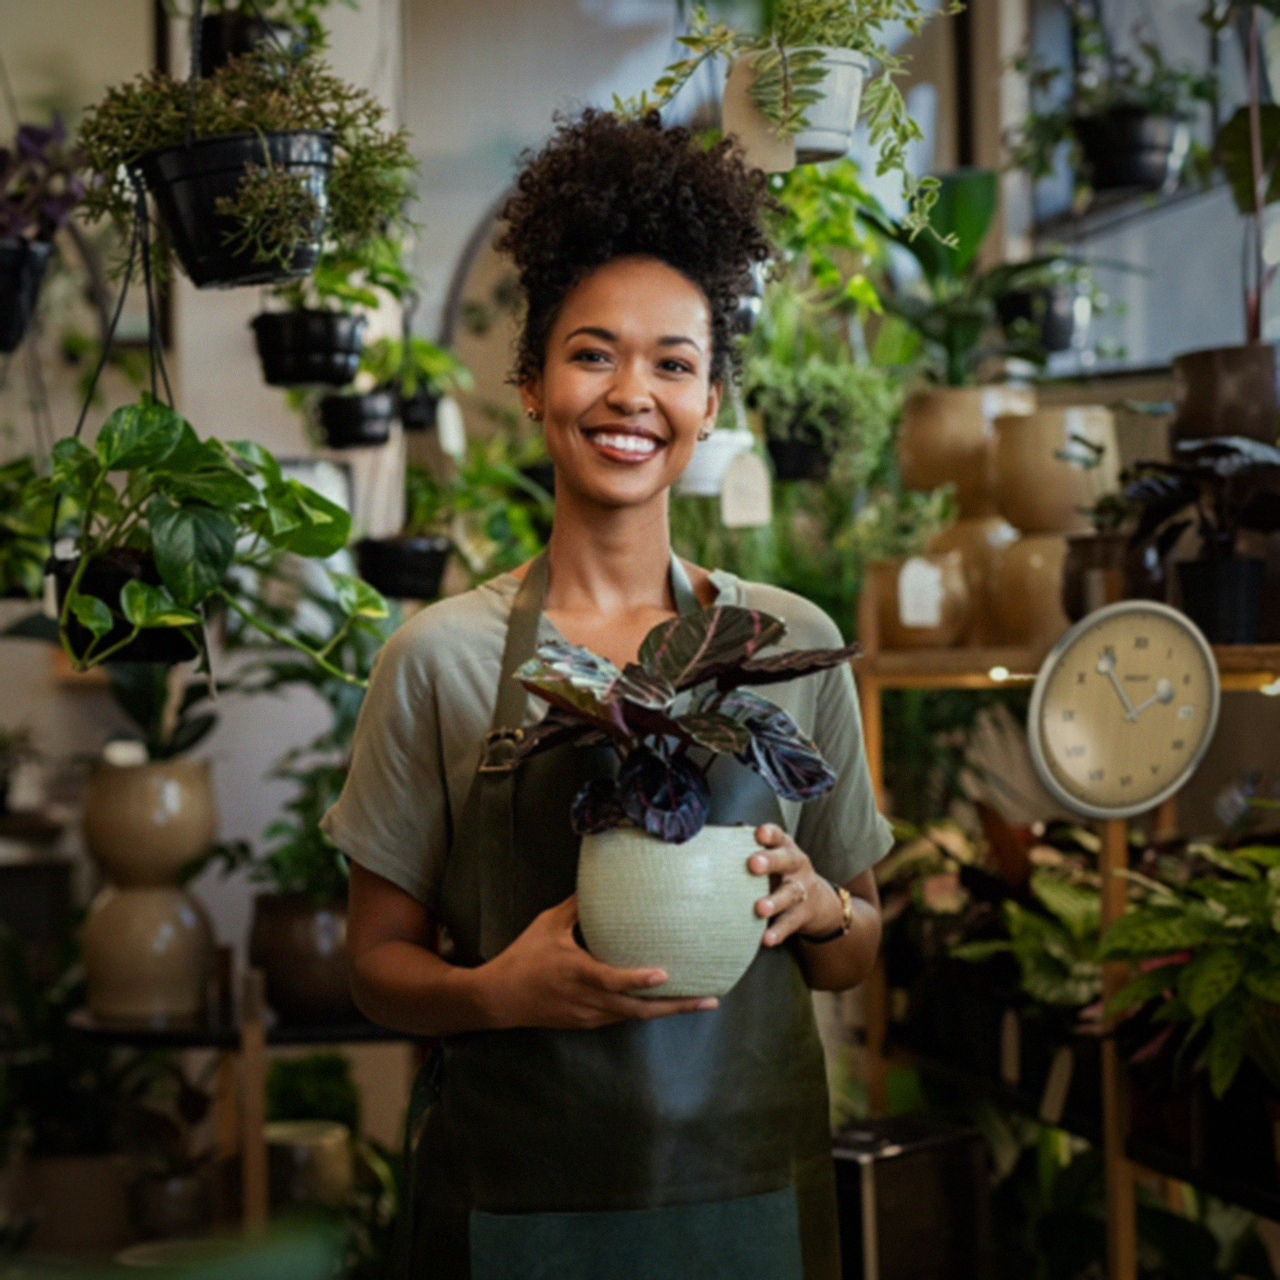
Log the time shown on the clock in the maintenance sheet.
1:54
